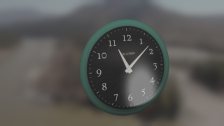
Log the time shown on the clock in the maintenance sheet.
11:08
